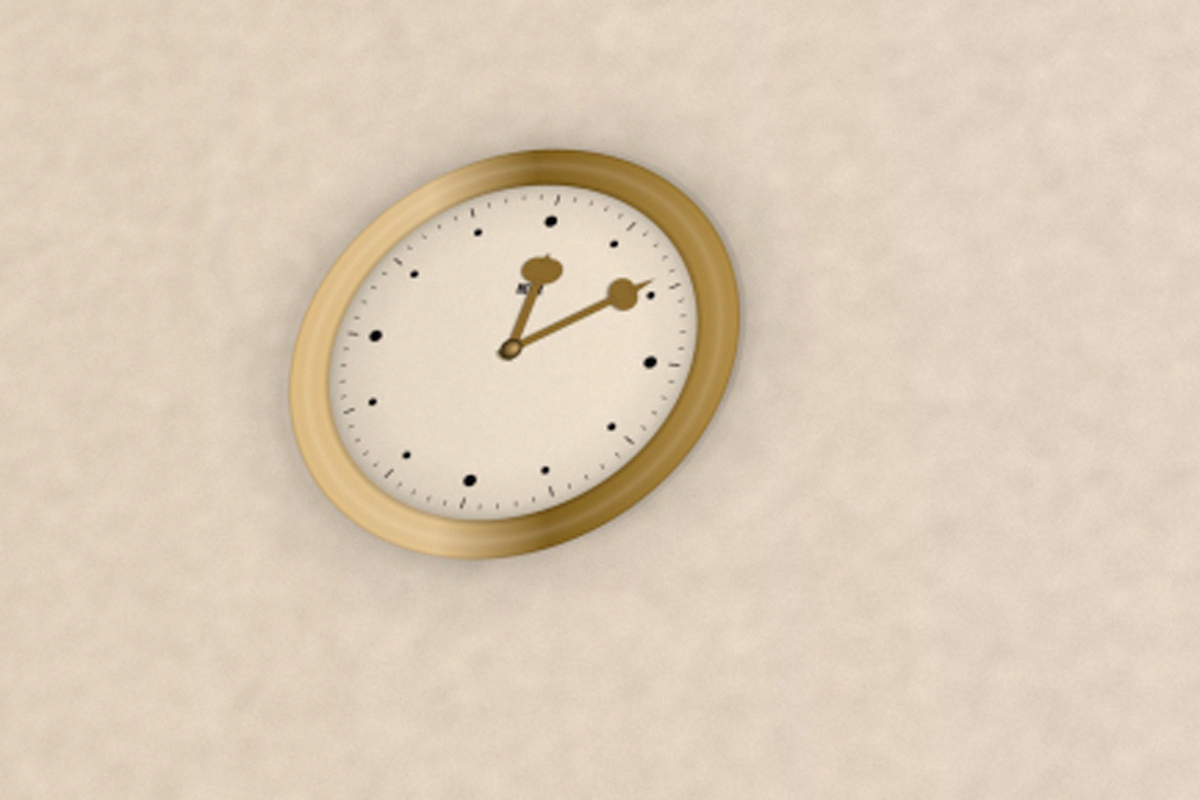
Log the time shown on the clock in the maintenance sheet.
12:09
